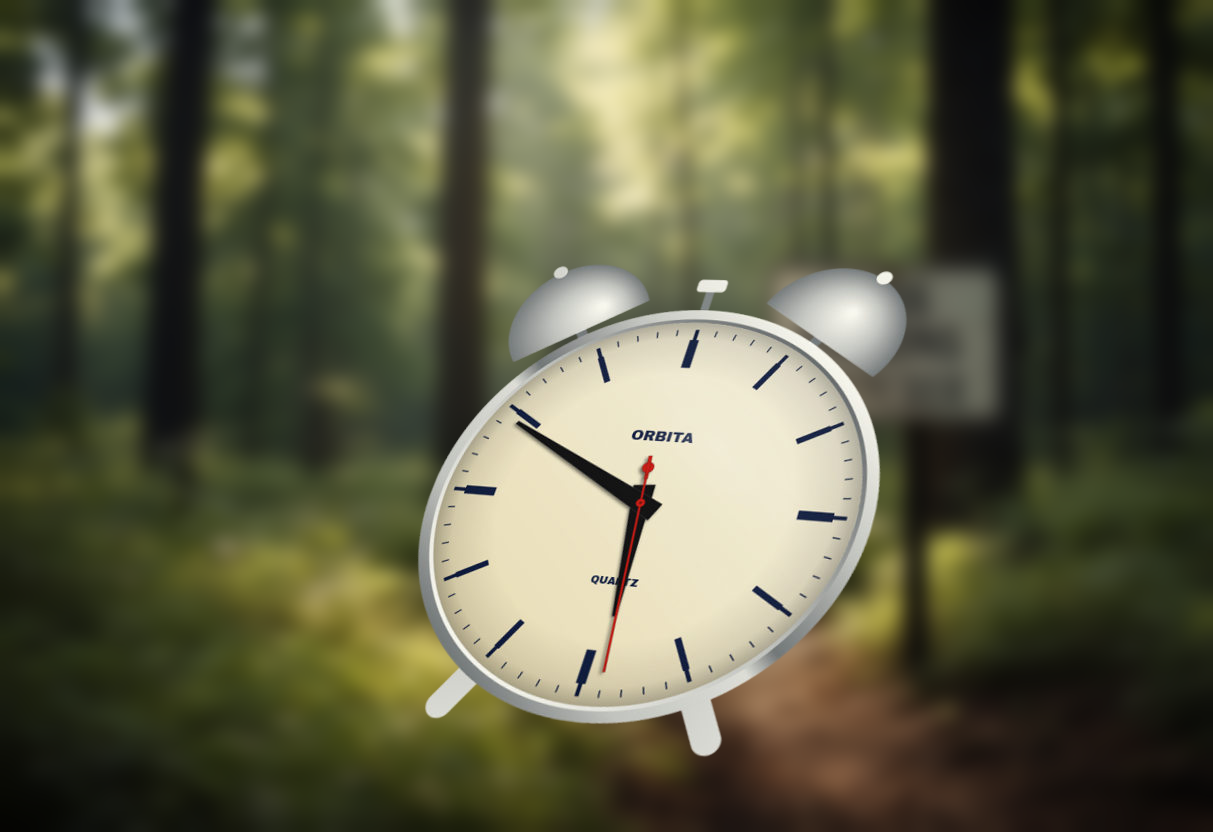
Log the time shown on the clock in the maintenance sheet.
5:49:29
